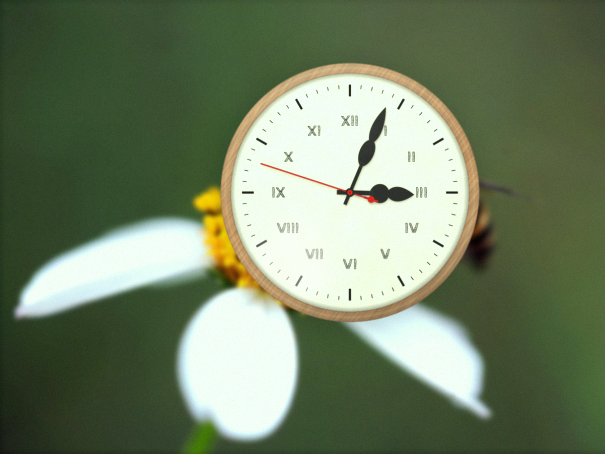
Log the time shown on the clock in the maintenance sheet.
3:03:48
